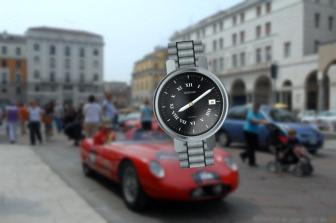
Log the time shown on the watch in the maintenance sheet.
8:10
